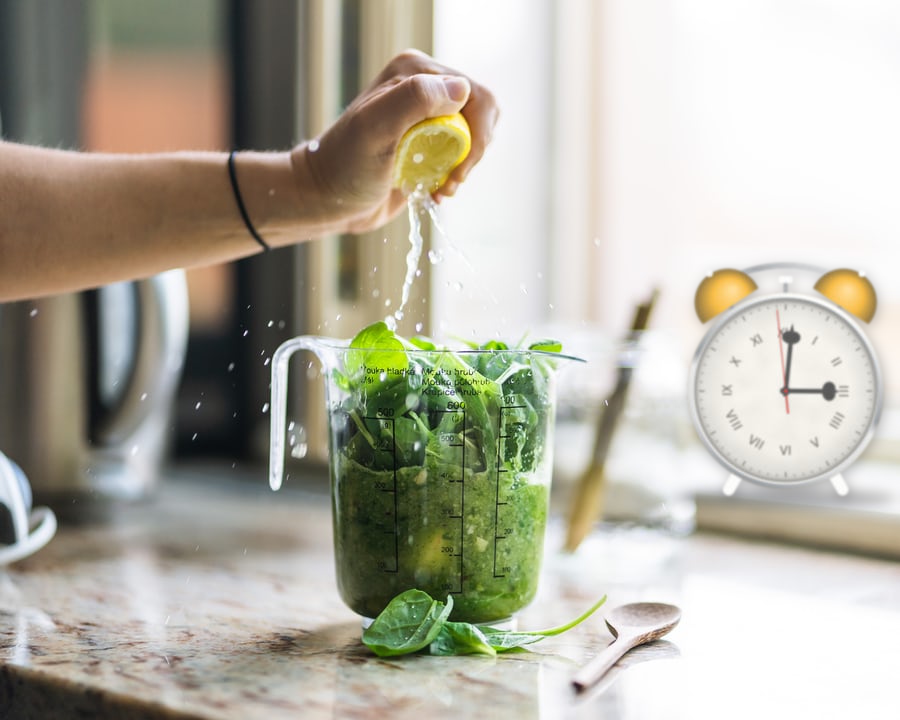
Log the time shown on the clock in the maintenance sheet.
3:00:59
